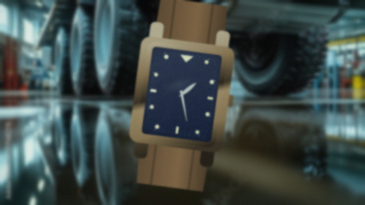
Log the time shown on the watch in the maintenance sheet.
1:27
